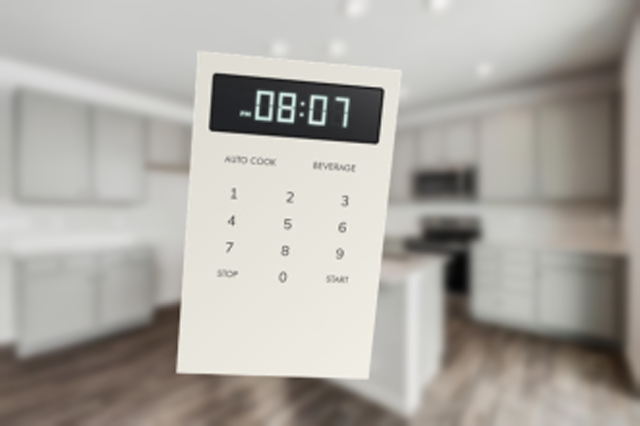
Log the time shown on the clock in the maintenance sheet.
8:07
